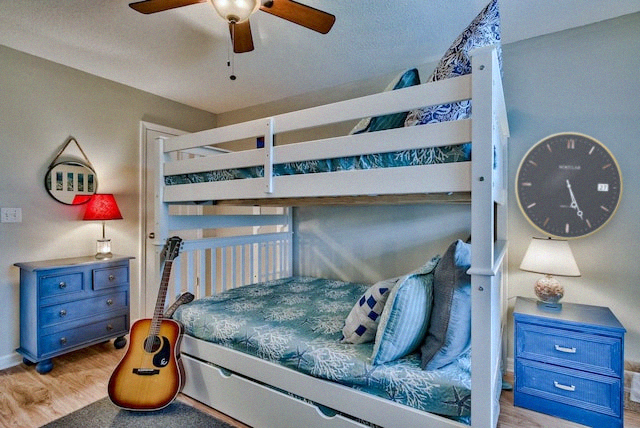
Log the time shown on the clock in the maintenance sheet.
5:26
